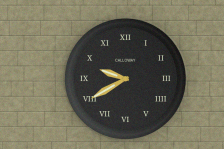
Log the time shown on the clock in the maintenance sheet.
9:40
